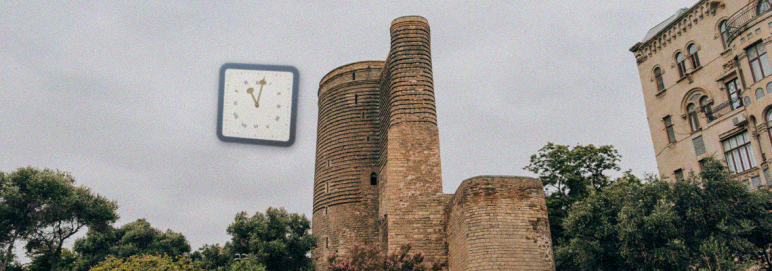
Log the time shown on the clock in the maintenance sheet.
11:02
